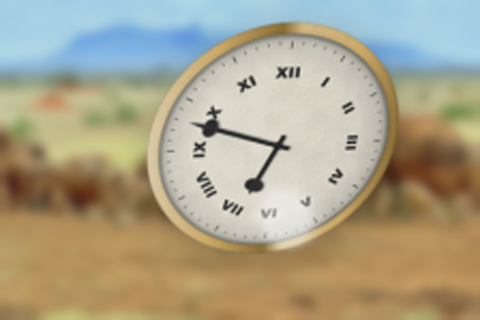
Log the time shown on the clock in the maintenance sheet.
6:48
